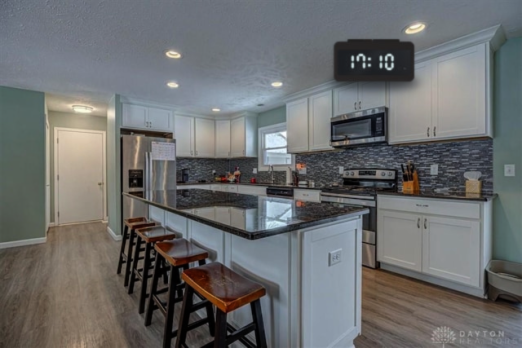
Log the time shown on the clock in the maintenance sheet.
17:10
